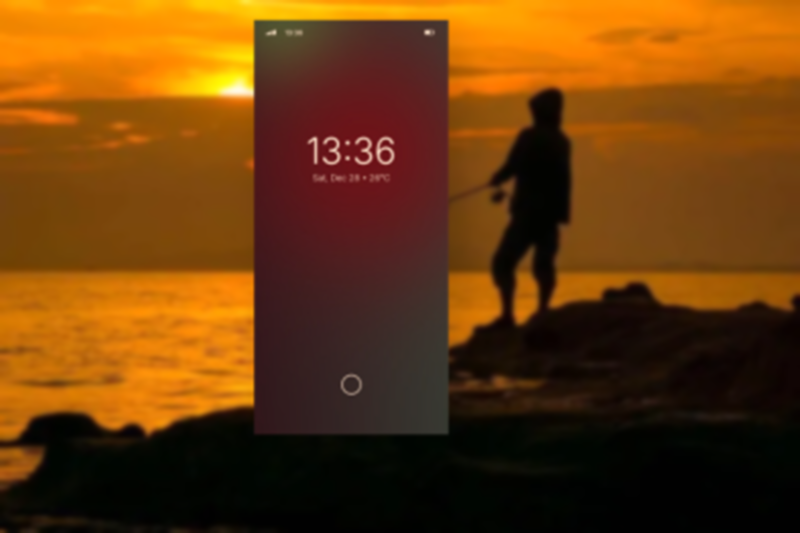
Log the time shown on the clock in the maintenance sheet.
13:36
